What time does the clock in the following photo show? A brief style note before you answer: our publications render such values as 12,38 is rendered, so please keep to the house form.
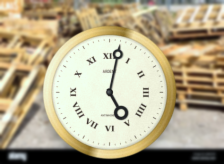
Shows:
5,02
